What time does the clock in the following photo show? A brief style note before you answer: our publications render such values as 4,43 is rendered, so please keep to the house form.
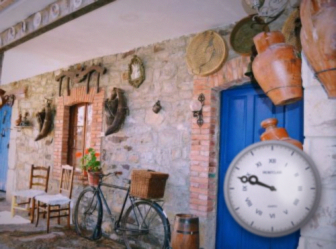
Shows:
9,48
